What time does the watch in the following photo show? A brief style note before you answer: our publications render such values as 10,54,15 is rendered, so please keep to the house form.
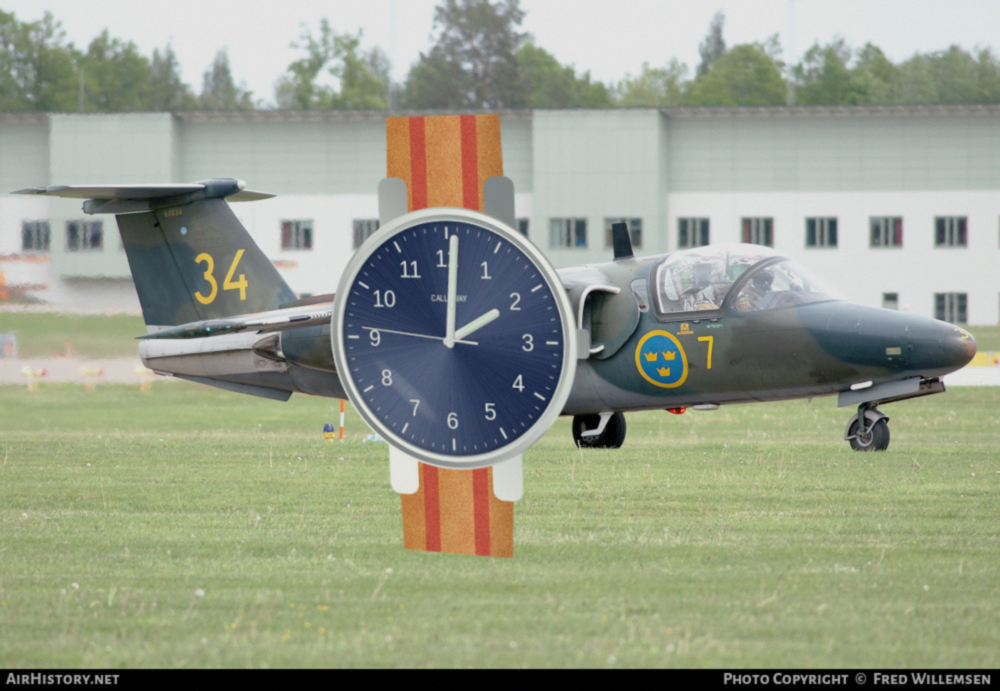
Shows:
2,00,46
